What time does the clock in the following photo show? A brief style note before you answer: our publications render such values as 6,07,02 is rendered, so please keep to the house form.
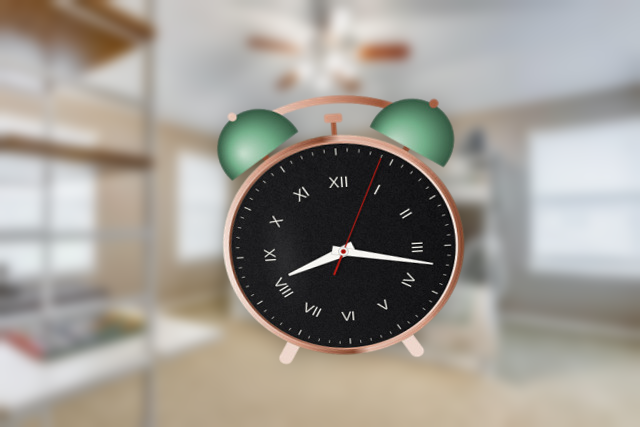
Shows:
8,17,04
